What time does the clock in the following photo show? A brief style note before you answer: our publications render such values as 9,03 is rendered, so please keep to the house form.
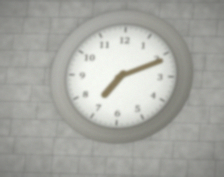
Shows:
7,11
